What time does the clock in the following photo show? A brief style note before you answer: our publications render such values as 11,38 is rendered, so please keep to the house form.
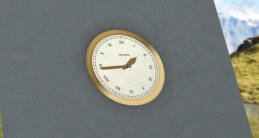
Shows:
1,44
